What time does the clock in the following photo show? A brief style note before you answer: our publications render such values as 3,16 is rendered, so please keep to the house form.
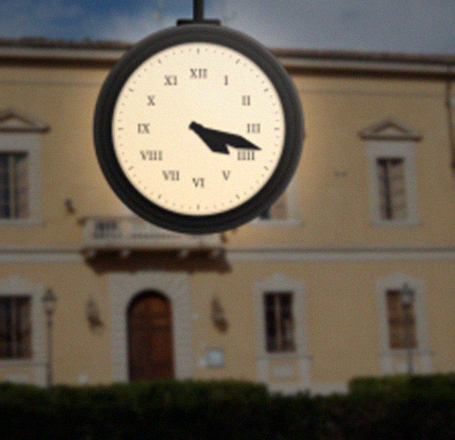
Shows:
4,18
